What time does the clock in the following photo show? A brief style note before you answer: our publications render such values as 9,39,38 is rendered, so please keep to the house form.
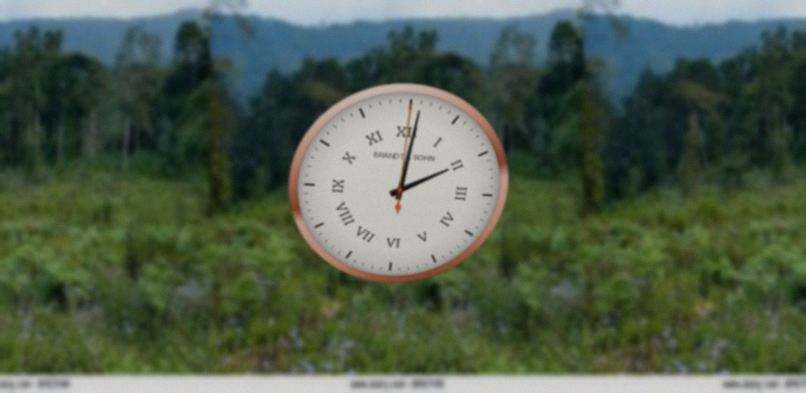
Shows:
2,01,00
